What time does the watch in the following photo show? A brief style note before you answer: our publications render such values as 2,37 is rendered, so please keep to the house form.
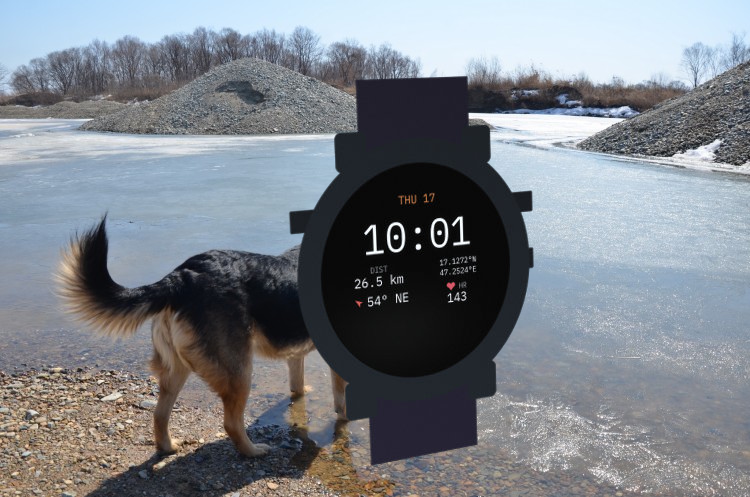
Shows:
10,01
